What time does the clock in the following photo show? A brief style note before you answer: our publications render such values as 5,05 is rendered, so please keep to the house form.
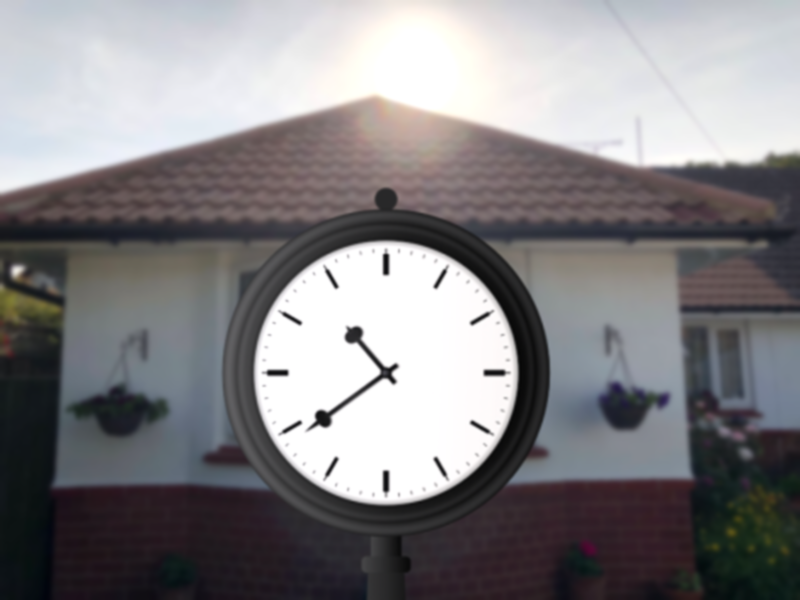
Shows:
10,39
